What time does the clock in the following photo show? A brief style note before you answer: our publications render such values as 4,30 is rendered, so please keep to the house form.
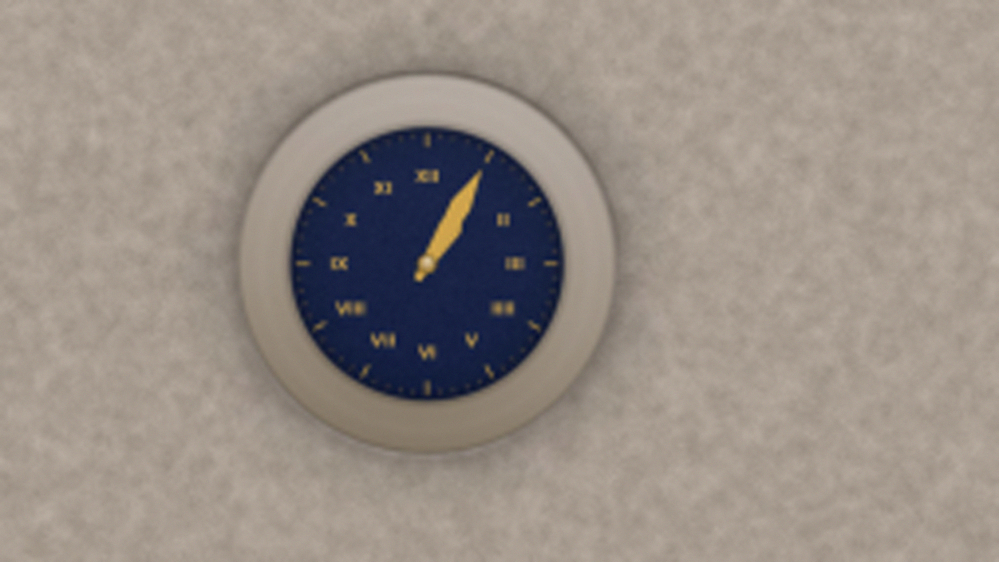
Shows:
1,05
